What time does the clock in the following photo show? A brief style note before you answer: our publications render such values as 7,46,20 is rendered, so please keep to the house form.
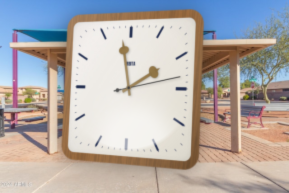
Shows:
1,58,13
